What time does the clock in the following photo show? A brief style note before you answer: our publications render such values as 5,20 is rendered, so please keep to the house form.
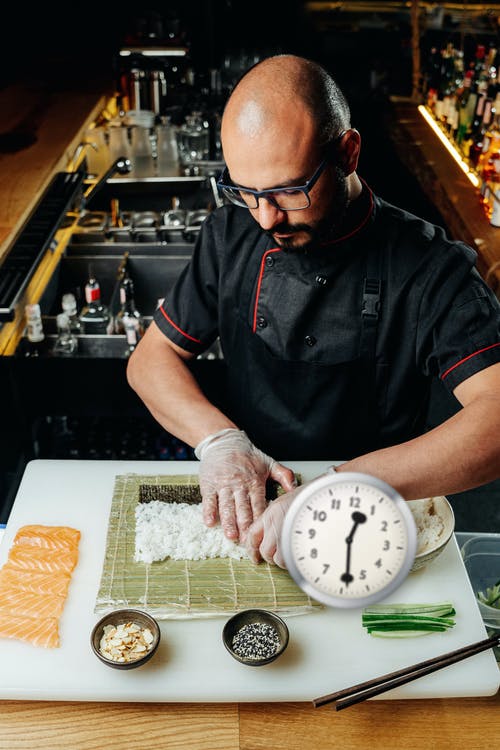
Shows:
12,29
